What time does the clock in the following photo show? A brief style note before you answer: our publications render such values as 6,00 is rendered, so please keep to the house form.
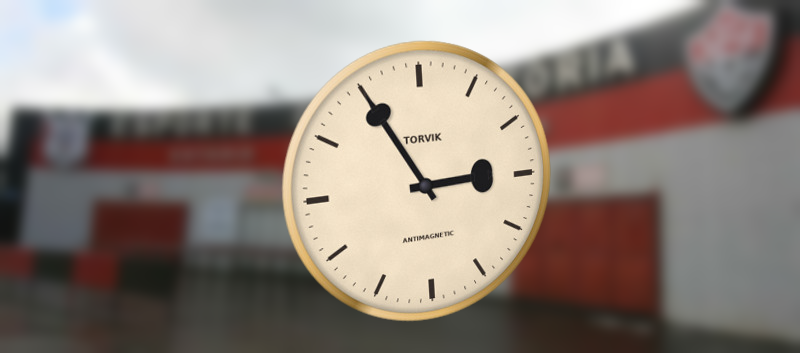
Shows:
2,55
